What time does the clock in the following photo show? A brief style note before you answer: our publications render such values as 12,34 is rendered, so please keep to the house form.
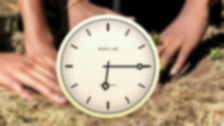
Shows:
6,15
